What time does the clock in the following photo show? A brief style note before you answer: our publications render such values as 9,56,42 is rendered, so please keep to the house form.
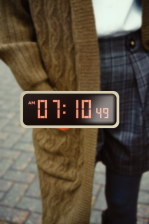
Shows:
7,10,49
